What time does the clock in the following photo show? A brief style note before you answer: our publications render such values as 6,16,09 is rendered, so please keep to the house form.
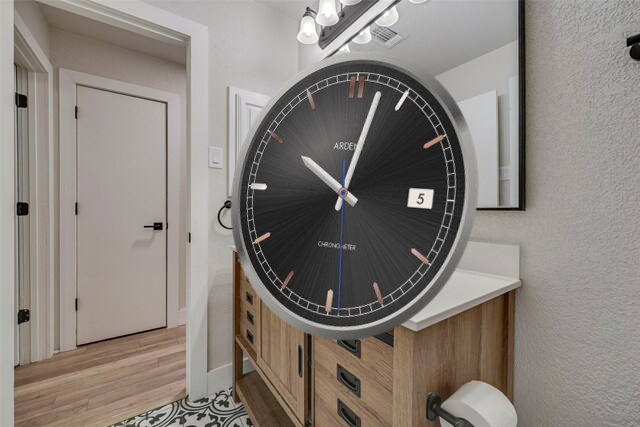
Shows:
10,02,29
